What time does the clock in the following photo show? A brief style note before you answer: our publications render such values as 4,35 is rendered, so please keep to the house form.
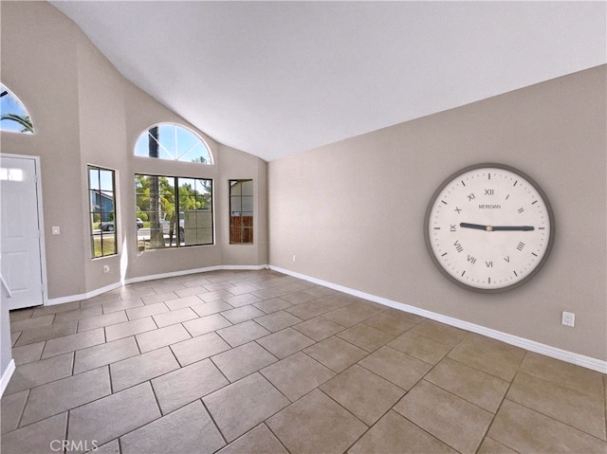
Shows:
9,15
